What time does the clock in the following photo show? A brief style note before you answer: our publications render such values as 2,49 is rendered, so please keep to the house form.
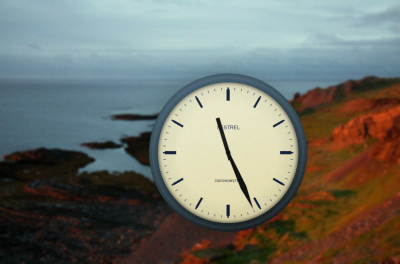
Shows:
11,26
